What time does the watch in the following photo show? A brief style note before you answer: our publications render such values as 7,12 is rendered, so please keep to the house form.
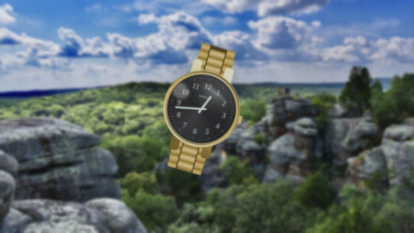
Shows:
12,43
